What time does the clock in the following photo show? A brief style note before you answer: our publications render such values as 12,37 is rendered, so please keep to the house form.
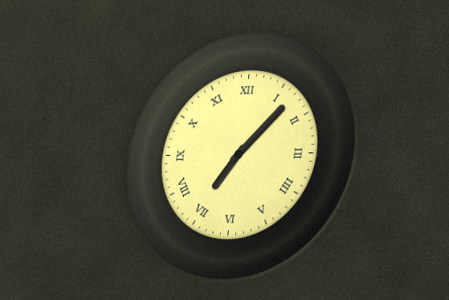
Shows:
7,07
